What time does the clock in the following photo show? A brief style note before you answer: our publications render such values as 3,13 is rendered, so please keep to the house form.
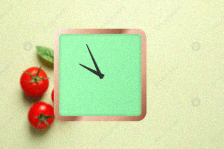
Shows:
9,56
